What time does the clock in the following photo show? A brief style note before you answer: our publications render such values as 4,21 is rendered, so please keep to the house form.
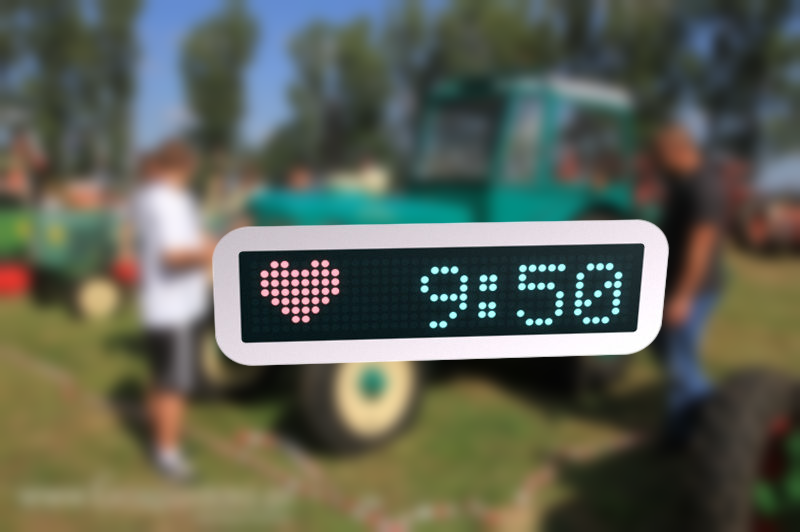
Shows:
9,50
